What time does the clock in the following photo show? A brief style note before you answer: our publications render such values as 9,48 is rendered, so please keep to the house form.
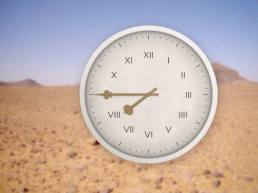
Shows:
7,45
